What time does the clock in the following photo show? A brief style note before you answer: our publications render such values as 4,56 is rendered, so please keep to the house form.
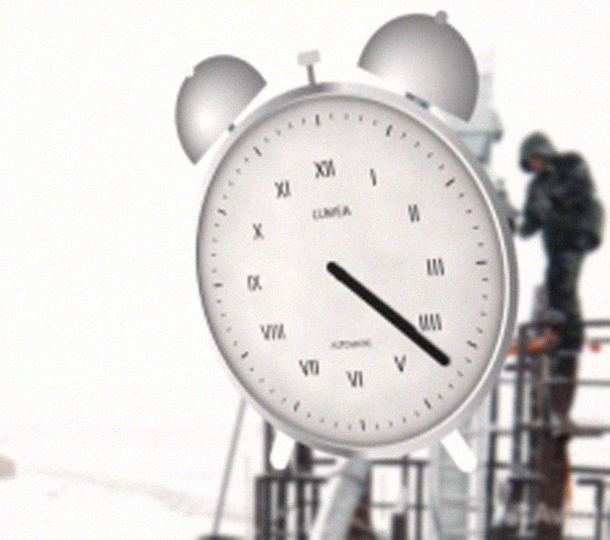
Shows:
4,22
